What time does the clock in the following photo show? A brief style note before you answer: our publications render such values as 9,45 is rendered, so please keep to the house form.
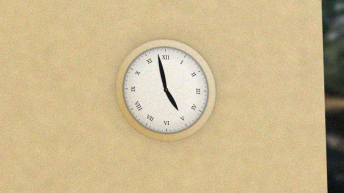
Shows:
4,58
